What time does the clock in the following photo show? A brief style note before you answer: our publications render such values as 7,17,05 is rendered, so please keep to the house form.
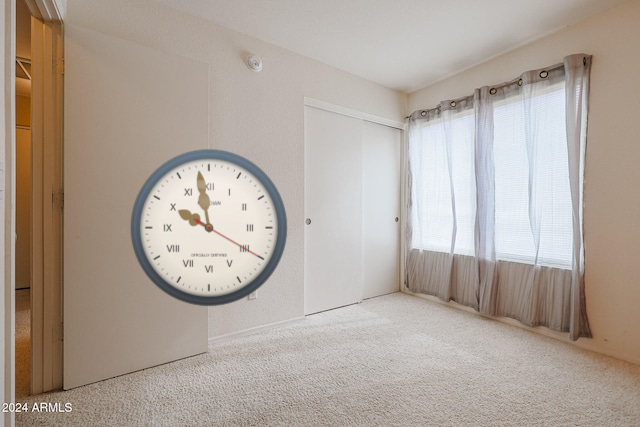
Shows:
9,58,20
